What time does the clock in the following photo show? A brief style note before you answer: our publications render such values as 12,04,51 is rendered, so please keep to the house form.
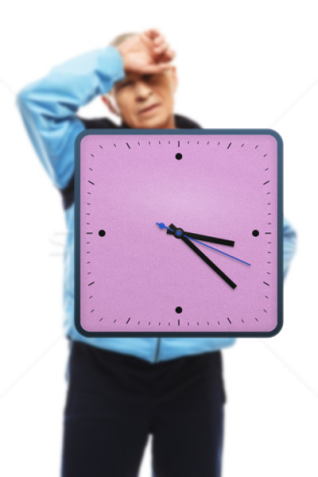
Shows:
3,22,19
